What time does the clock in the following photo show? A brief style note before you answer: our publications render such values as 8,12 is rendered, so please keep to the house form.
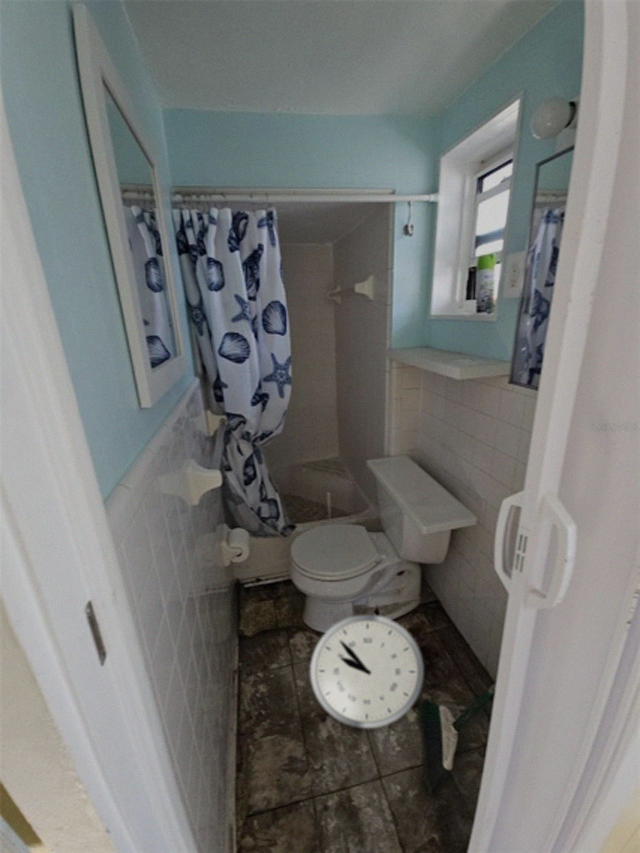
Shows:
9,53
